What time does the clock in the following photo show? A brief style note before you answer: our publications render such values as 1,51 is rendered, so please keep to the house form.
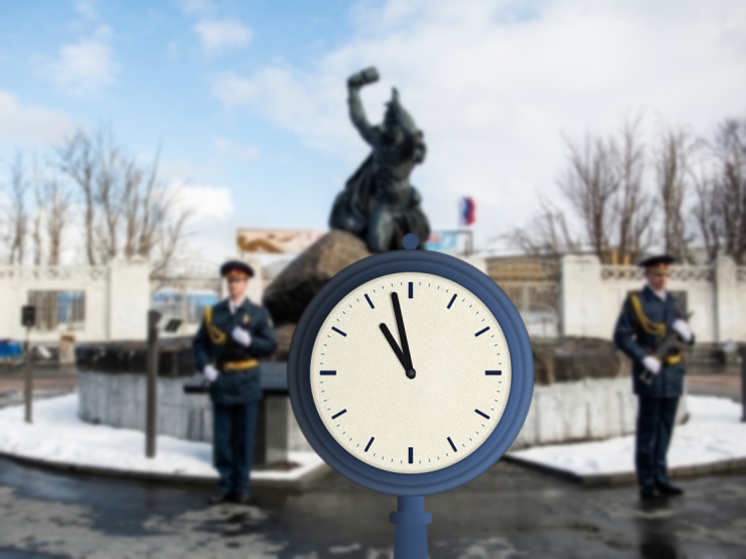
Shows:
10,58
